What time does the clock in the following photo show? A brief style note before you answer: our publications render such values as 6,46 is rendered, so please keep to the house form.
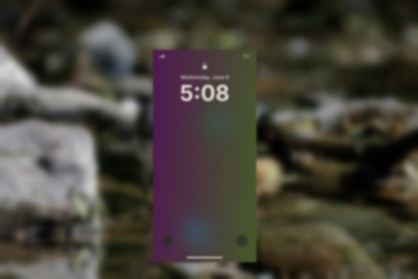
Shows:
5,08
